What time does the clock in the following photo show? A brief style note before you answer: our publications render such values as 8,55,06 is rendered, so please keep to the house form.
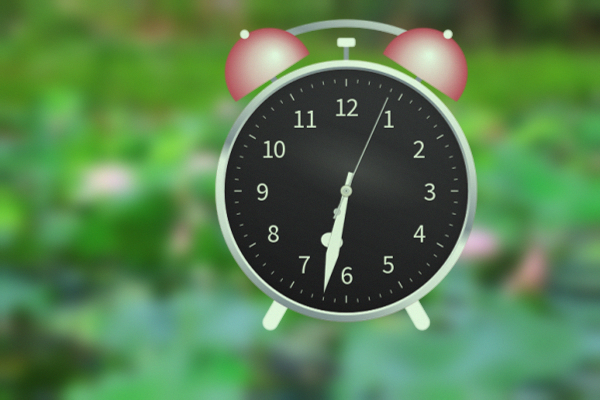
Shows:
6,32,04
